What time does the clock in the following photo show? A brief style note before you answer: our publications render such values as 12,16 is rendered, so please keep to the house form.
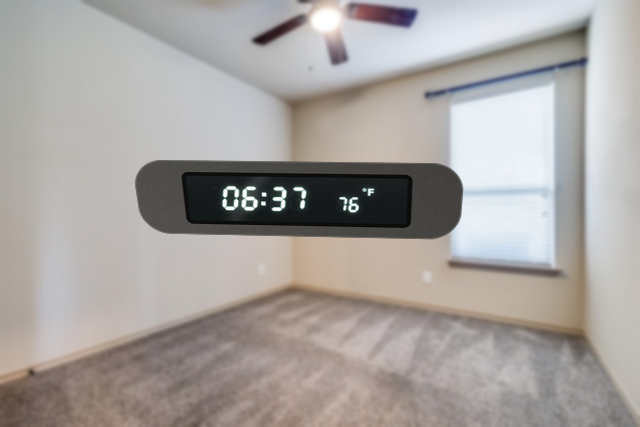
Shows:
6,37
